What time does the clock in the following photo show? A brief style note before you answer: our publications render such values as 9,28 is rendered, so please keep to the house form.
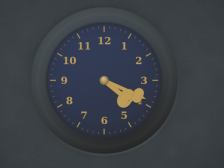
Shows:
4,19
